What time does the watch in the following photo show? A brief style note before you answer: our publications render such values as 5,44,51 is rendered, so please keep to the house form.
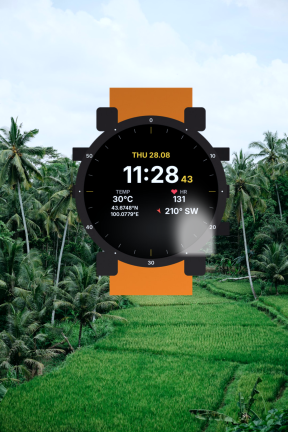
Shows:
11,28,43
